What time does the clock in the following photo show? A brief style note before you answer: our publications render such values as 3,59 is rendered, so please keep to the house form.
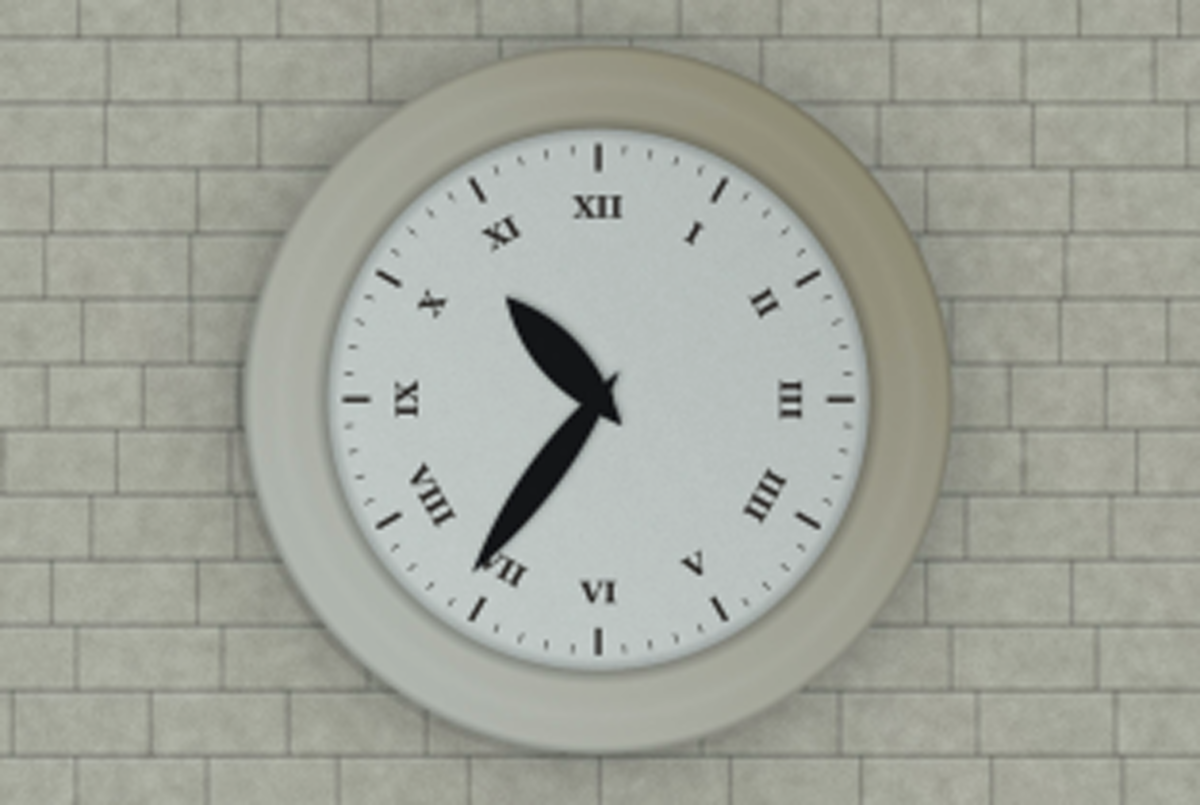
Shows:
10,36
